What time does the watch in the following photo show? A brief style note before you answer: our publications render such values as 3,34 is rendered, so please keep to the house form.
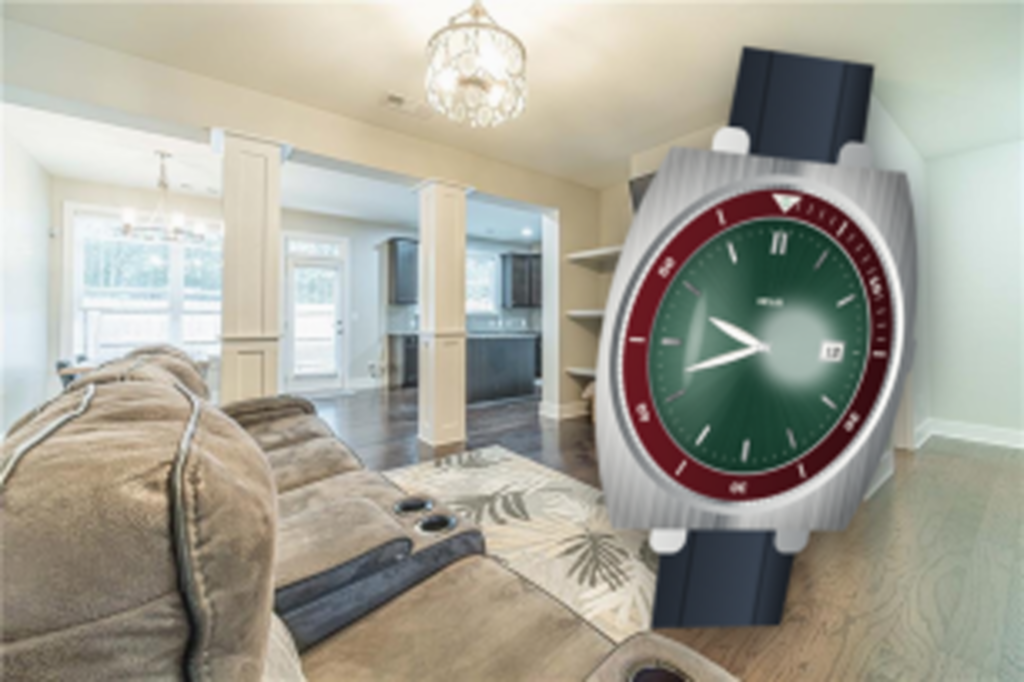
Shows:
9,42
